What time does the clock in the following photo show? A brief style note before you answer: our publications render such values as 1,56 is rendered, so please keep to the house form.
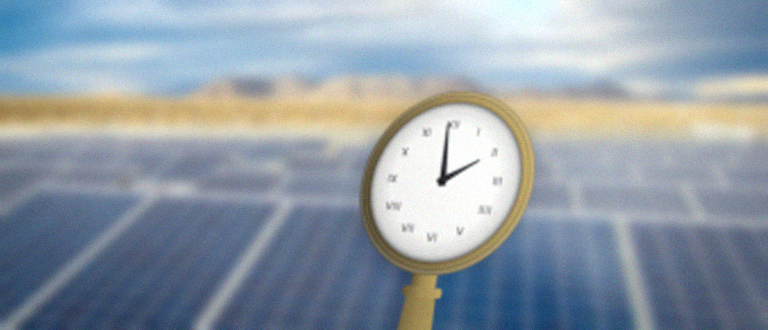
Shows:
1,59
